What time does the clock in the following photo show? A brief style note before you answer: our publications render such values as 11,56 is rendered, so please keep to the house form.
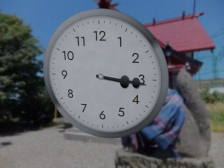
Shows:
3,16
